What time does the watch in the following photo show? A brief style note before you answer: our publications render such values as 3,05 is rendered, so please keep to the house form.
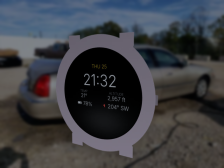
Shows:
21,32
